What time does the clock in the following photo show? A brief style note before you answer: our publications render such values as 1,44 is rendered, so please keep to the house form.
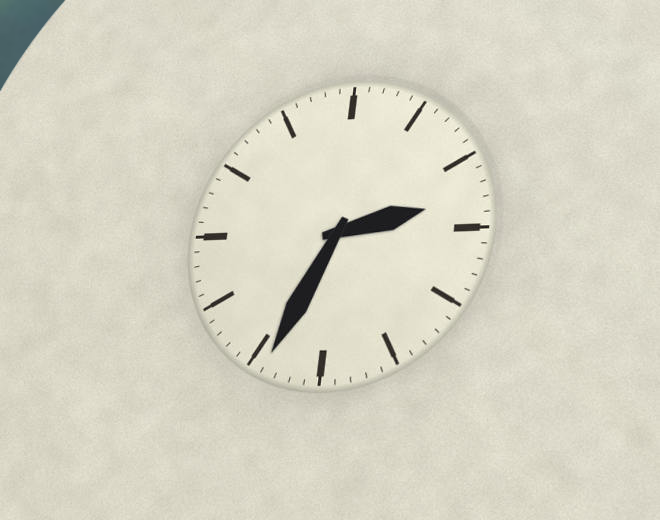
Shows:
2,34
